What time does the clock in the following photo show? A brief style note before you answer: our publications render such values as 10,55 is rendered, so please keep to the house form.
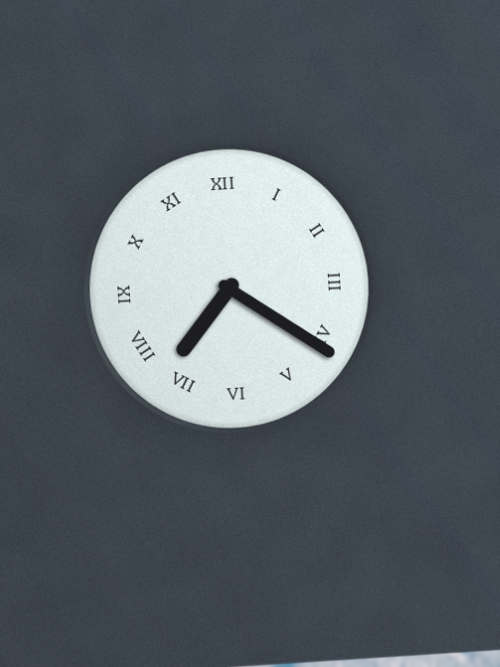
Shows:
7,21
